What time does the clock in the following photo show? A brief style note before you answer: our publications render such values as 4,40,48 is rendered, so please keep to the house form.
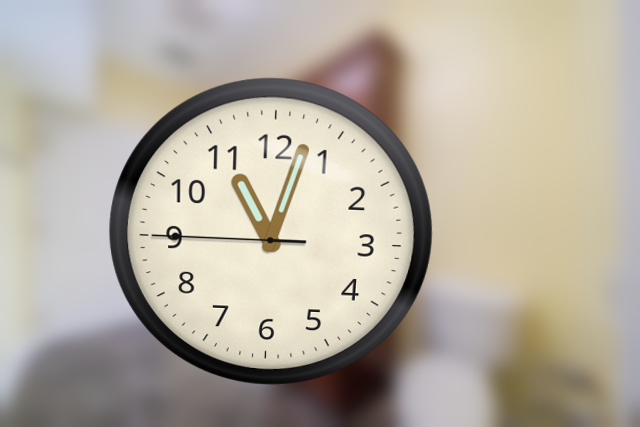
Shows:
11,02,45
